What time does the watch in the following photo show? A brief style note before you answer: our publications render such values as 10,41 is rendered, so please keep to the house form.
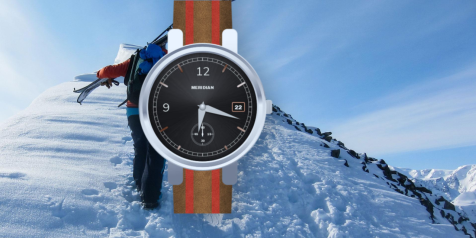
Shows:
6,18
